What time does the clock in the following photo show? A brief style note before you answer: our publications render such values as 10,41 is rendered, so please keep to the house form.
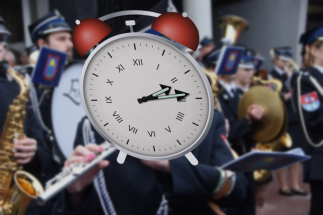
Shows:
2,14
